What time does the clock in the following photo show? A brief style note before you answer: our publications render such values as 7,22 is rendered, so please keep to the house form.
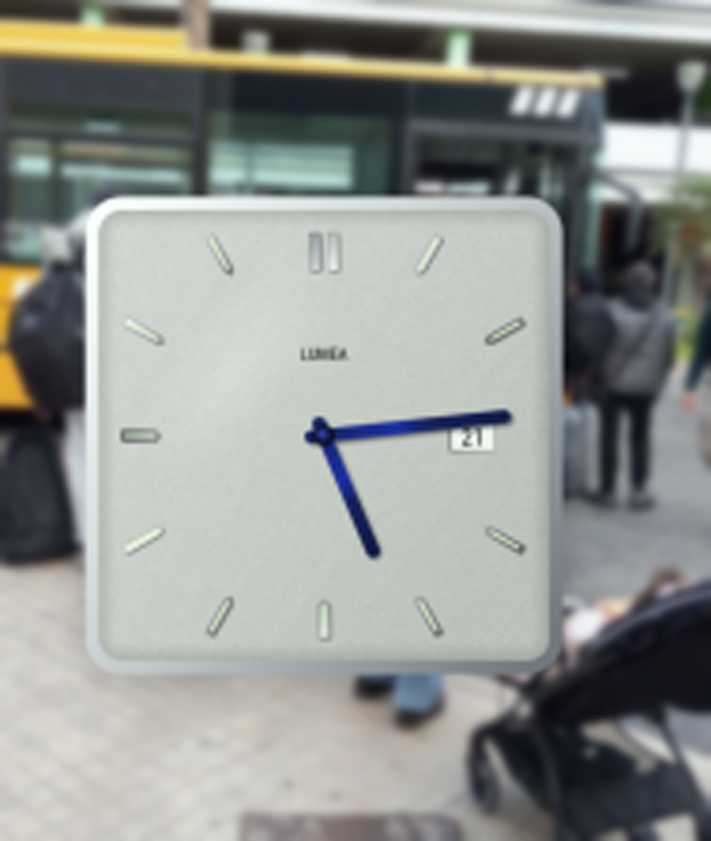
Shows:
5,14
